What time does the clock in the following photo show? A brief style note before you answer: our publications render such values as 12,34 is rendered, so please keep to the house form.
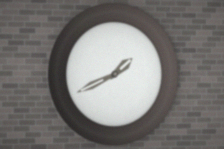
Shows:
1,41
